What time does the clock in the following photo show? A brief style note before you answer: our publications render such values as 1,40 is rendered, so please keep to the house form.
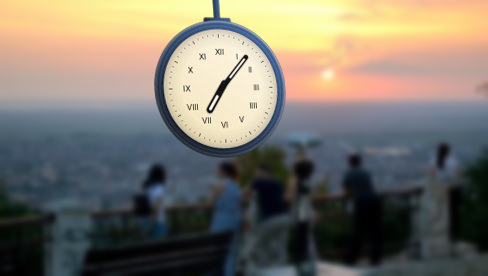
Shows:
7,07
